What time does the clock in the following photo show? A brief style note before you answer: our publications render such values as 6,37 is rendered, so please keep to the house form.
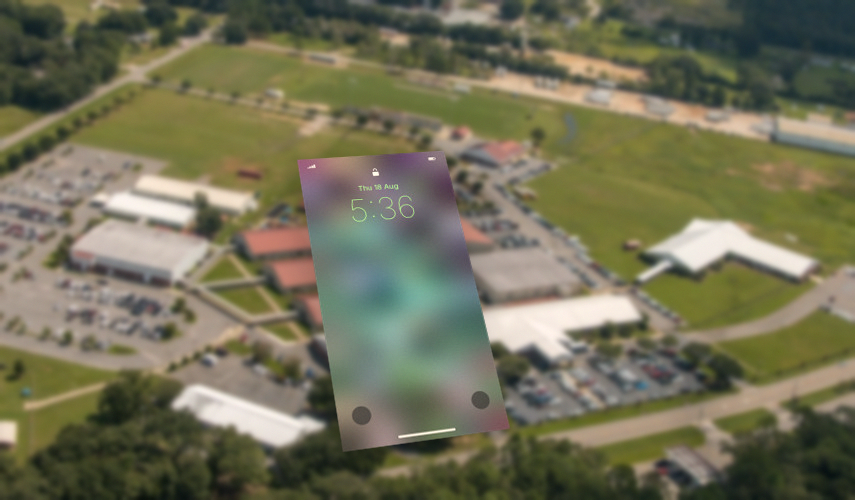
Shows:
5,36
